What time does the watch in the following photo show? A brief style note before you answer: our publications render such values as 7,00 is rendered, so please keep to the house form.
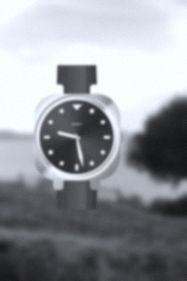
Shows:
9,28
